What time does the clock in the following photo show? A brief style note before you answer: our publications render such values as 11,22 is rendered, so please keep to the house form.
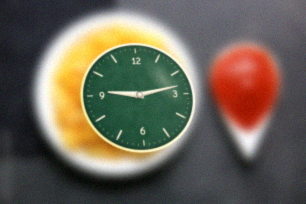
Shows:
9,13
